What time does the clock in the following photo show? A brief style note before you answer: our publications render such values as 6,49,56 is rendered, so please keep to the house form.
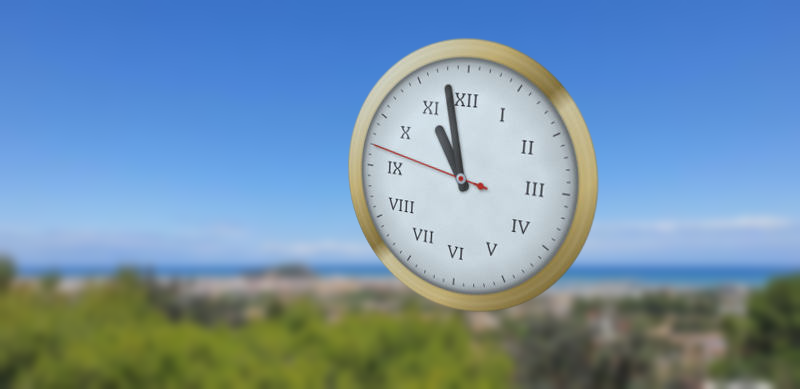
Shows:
10,57,47
